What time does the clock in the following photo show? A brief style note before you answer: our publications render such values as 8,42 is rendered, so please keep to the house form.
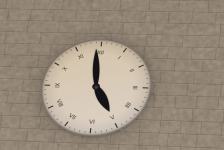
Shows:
4,59
